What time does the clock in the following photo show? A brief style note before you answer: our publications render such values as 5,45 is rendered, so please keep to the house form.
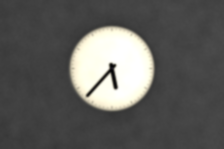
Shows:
5,37
